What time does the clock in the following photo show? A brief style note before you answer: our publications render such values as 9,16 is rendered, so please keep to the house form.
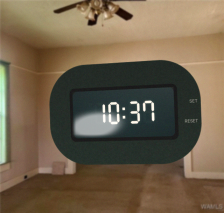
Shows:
10,37
